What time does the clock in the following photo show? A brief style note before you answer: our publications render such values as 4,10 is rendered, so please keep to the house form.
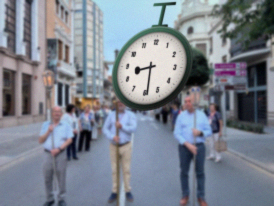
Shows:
8,29
